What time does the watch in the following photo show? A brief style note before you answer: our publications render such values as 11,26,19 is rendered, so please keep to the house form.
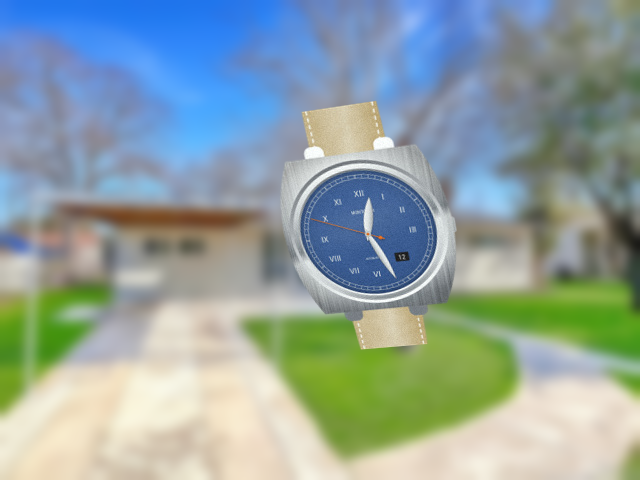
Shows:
12,26,49
